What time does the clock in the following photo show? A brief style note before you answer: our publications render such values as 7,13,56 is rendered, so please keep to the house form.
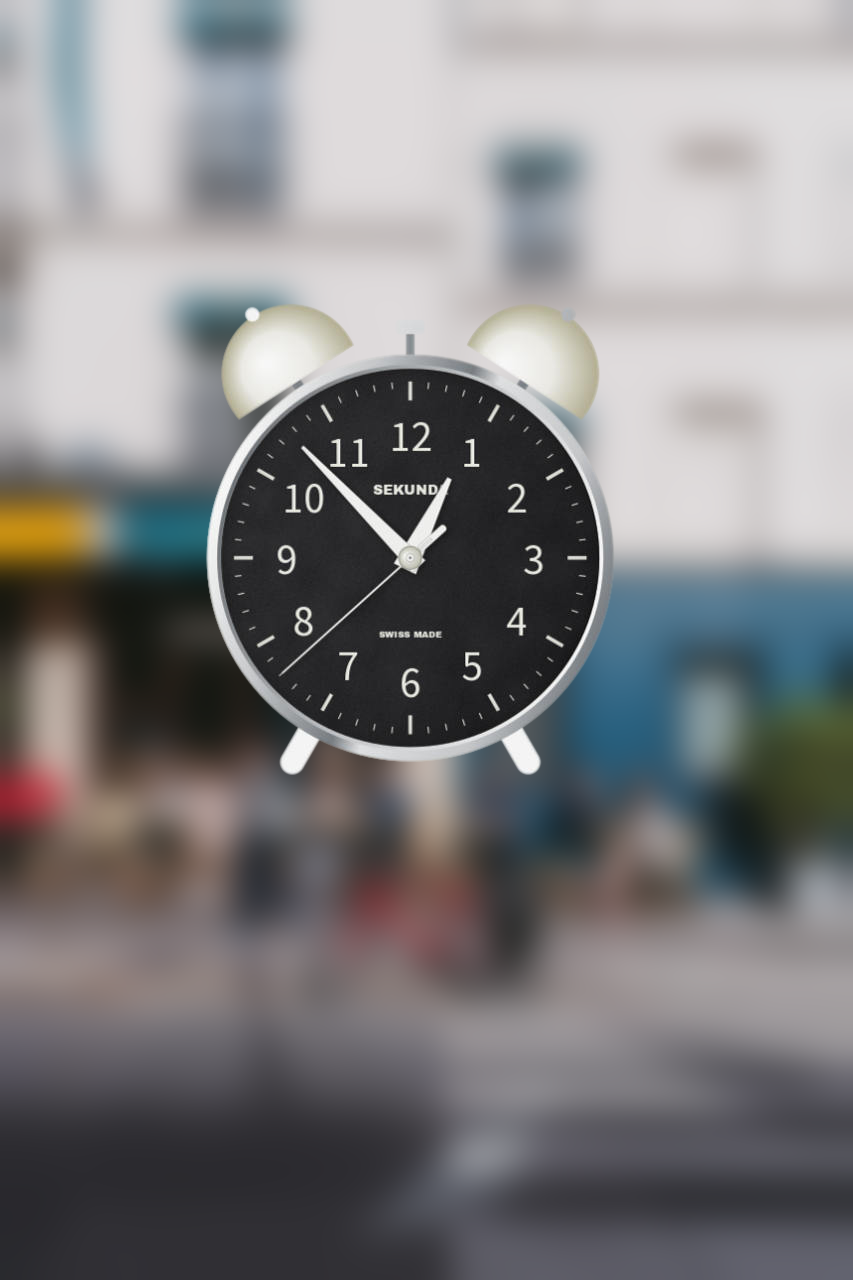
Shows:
12,52,38
